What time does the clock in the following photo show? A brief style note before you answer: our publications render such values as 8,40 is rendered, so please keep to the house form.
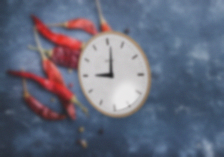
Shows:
9,01
